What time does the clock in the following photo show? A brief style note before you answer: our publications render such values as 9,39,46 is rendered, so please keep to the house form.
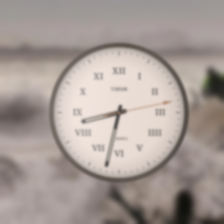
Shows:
8,32,13
